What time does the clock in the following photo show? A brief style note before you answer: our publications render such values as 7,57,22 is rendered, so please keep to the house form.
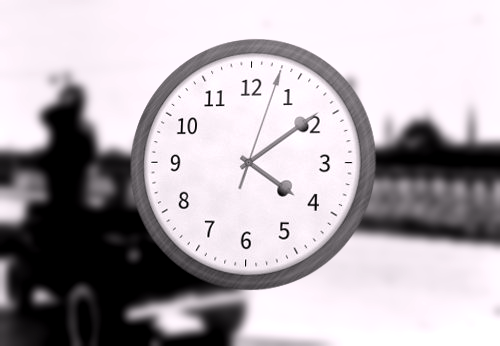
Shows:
4,09,03
